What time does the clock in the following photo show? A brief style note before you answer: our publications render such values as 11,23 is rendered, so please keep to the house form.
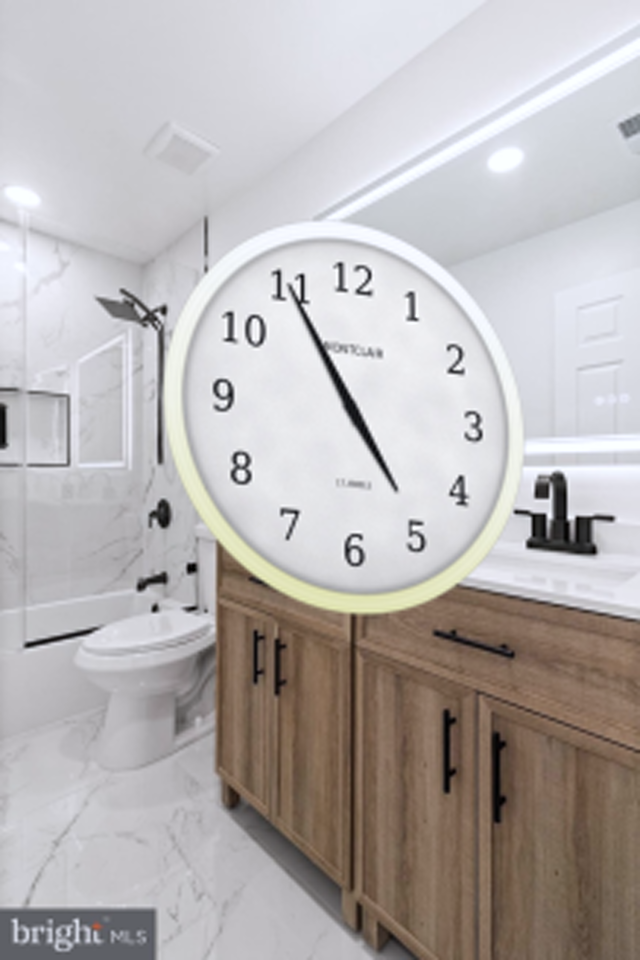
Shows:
4,55
